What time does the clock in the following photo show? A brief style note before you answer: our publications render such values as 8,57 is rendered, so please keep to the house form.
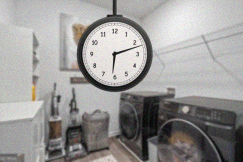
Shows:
6,12
